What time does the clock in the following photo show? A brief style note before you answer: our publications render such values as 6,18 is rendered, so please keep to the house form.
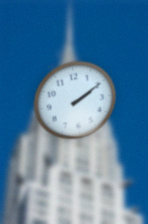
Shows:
2,10
